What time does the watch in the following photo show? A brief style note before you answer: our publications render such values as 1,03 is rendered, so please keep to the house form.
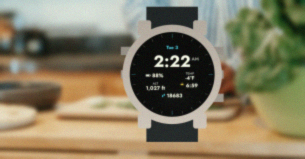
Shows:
2,22
